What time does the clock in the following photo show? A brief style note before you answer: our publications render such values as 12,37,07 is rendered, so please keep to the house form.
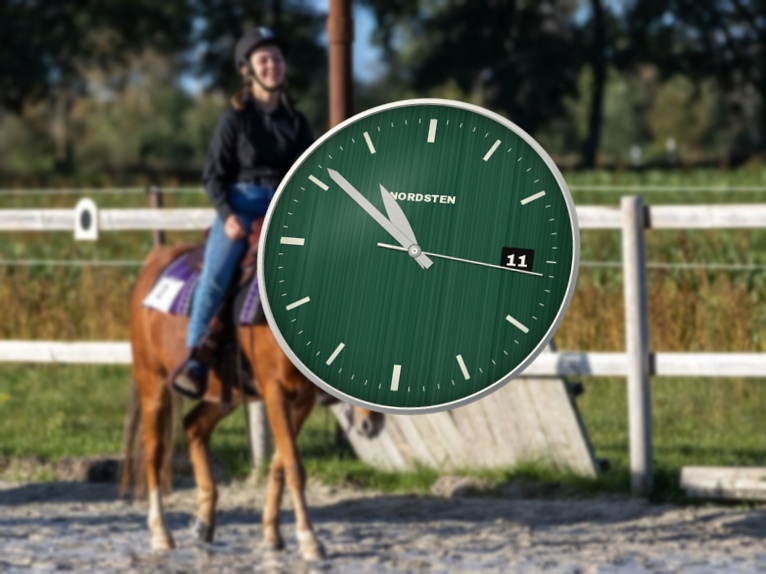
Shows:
10,51,16
